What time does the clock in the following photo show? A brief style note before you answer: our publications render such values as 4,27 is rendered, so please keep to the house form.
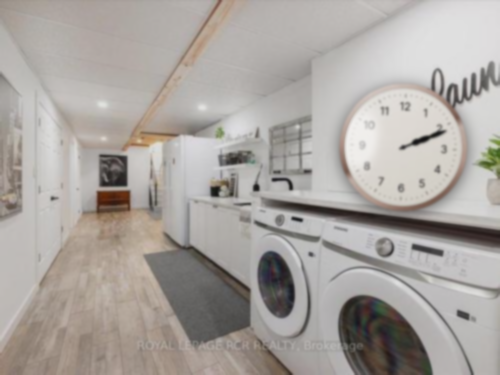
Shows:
2,11
